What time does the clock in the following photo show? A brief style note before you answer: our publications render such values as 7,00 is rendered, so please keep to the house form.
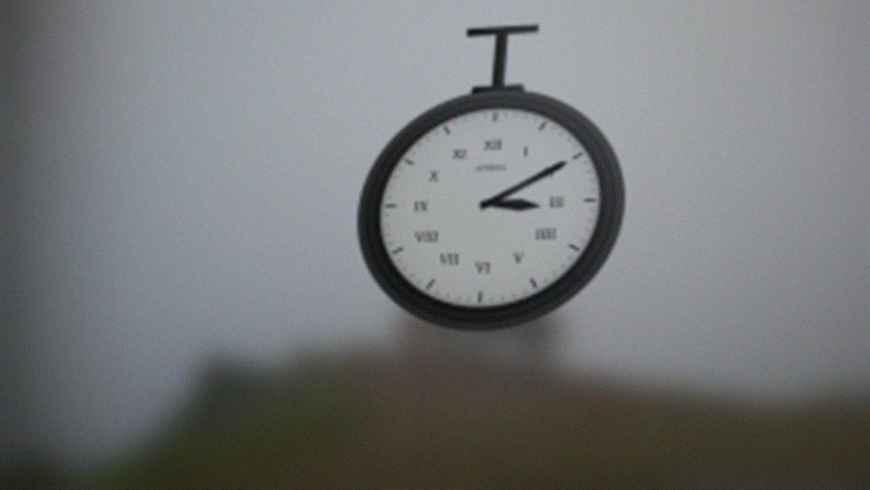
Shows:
3,10
